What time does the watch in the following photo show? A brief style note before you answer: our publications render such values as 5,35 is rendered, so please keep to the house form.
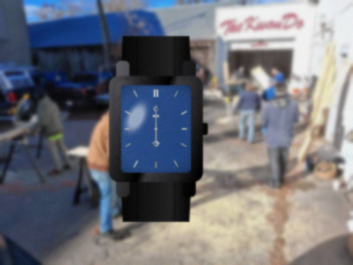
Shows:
6,00
